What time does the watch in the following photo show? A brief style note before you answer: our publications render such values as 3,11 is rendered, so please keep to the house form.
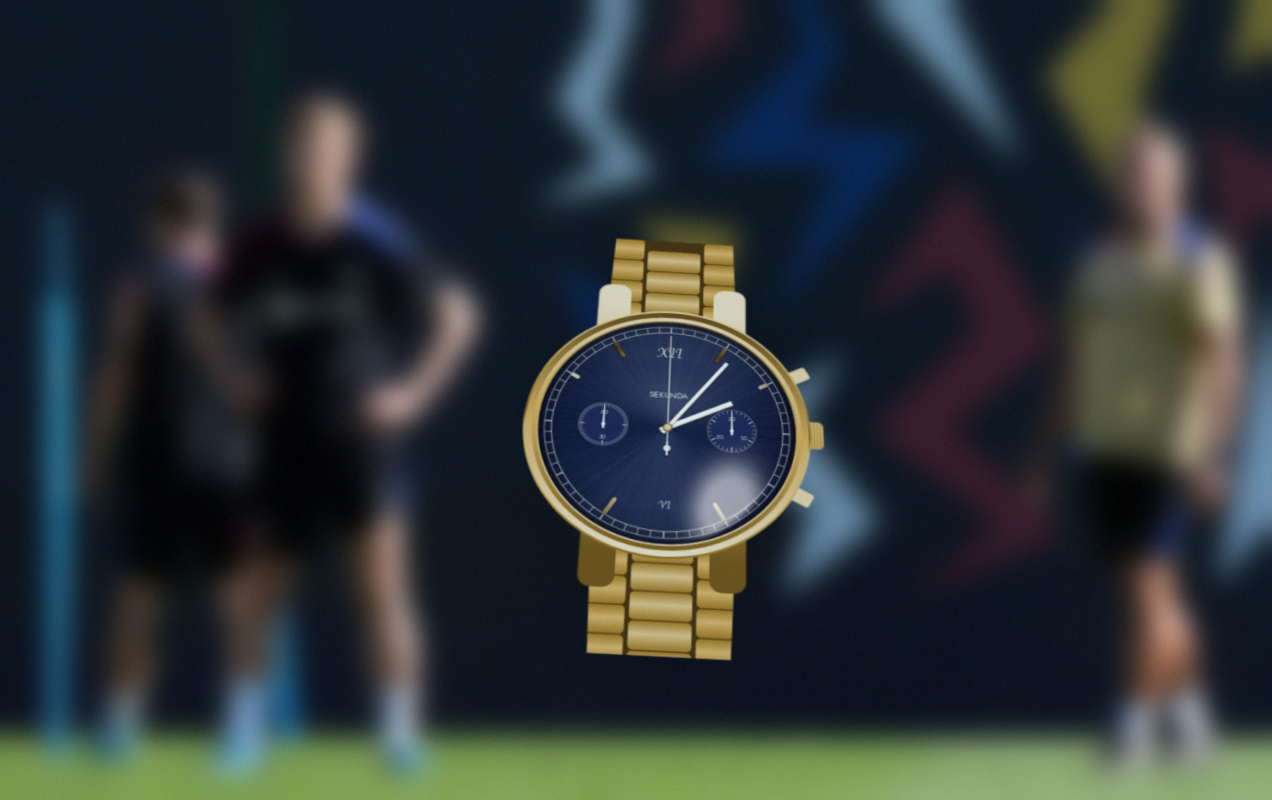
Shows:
2,06
